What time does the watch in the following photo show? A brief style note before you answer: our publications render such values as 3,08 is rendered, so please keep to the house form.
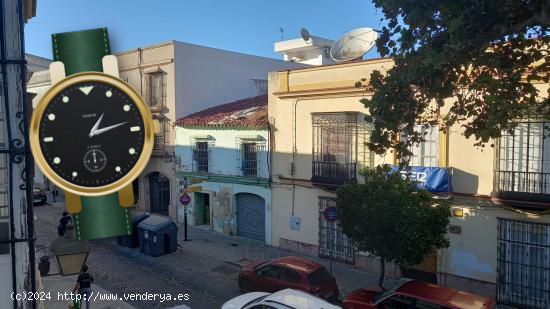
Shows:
1,13
